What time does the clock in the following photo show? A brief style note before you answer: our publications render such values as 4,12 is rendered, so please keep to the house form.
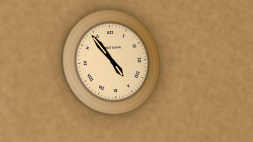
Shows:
4,54
